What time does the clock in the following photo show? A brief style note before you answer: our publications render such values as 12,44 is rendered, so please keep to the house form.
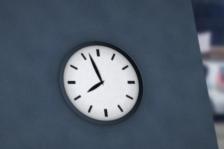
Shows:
7,57
